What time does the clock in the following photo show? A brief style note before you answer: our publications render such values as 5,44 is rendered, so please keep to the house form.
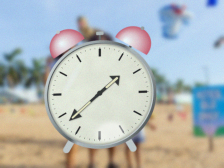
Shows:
1,38
